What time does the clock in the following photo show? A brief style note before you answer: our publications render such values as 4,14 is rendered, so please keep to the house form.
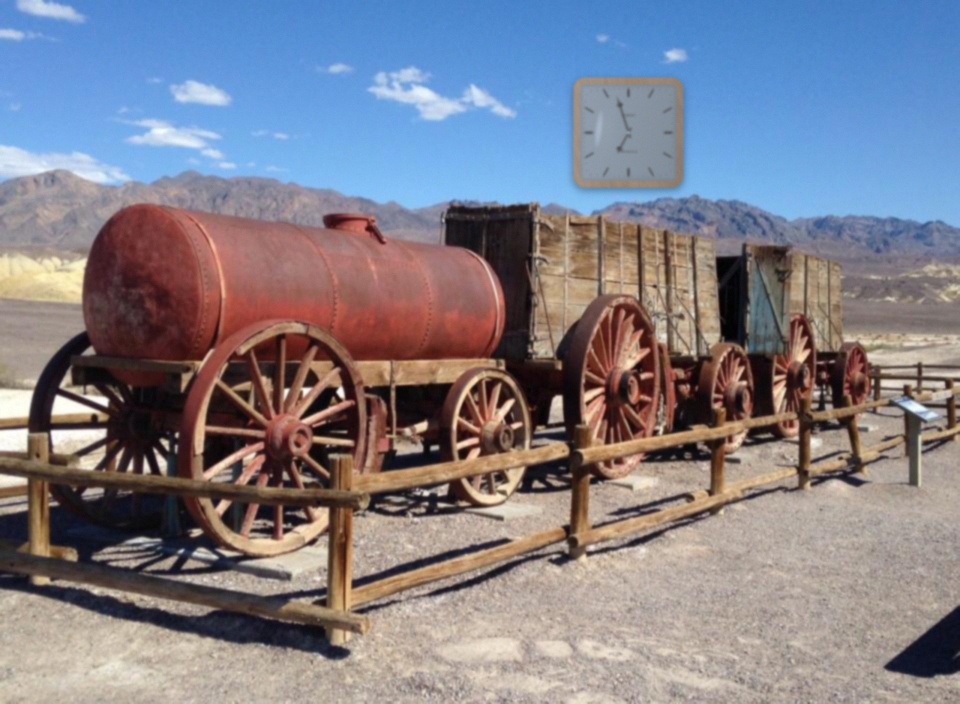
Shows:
6,57
